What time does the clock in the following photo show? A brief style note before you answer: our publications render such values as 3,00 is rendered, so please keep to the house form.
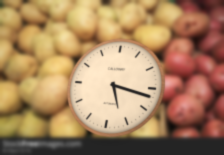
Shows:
5,17
